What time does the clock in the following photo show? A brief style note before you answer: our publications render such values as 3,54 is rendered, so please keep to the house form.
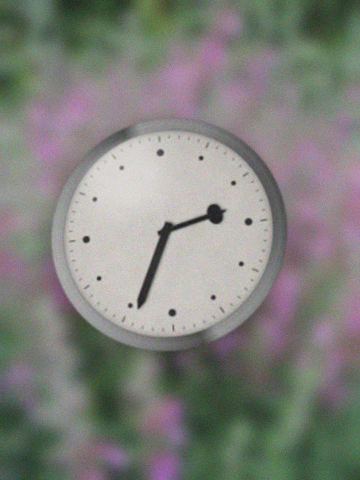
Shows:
2,34
